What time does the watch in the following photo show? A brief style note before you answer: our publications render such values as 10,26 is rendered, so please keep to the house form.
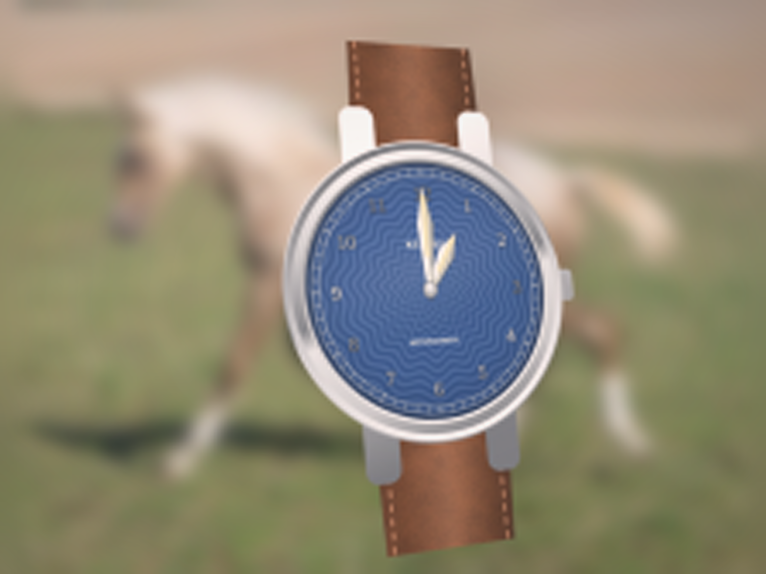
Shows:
1,00
